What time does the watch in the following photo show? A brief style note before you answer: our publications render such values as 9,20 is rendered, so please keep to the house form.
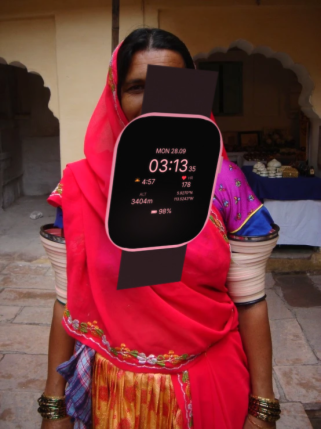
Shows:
3,13
